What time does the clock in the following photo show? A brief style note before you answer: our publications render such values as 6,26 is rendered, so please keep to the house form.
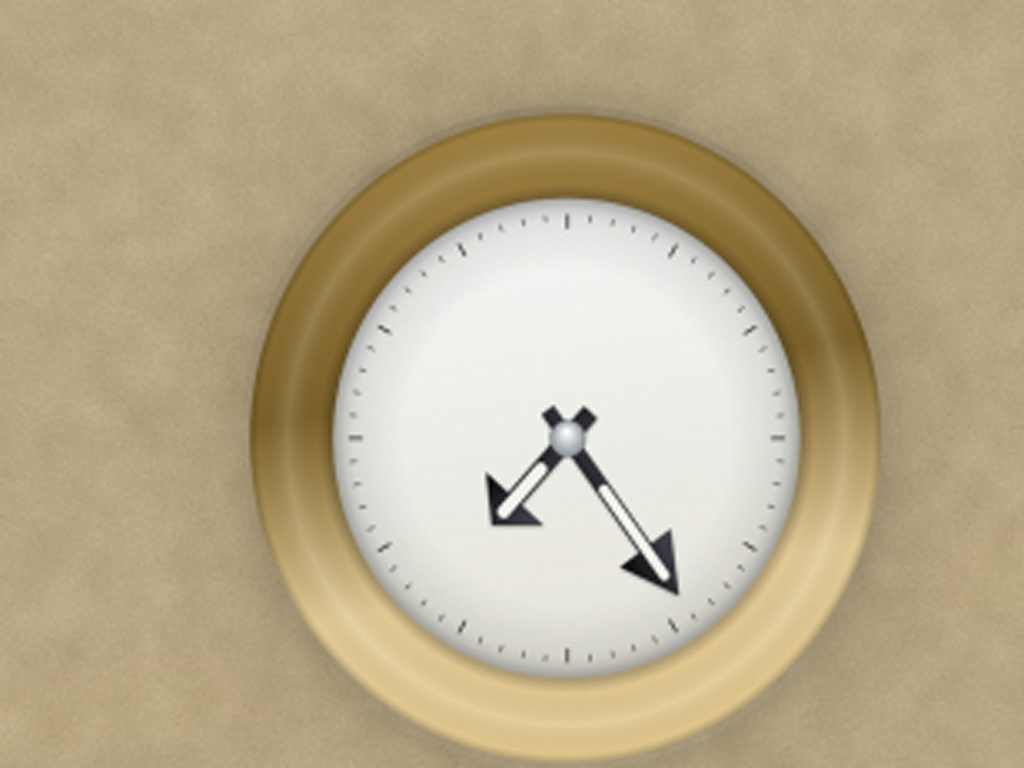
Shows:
7,24
